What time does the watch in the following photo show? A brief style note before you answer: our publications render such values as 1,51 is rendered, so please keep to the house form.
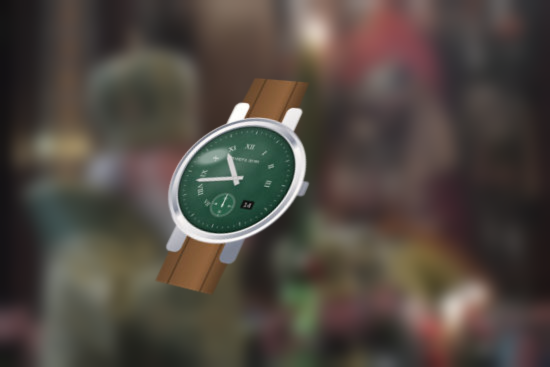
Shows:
10,43
